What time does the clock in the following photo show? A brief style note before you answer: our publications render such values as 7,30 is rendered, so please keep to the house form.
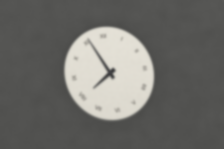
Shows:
7,56
